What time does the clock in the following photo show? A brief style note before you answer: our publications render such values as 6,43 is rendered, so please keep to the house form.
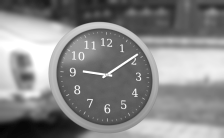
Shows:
9,09
